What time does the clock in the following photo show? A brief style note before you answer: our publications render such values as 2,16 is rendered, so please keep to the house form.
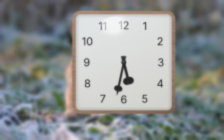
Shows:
5,32
